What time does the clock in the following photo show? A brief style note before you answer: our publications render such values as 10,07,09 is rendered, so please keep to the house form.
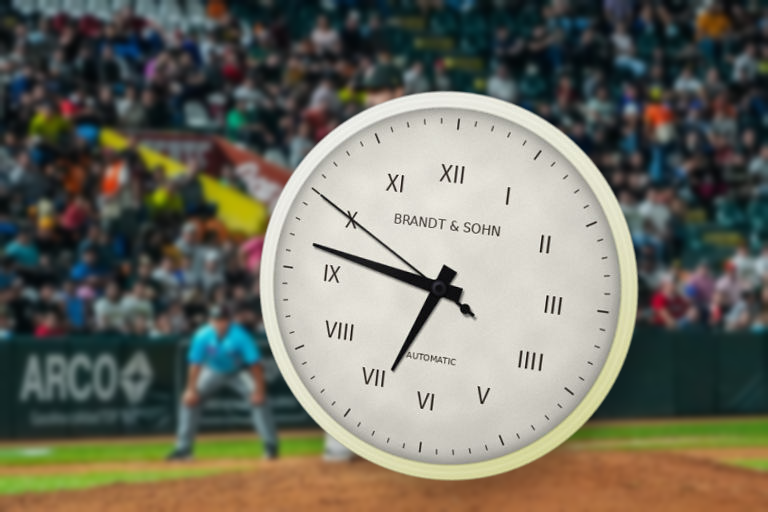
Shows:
6,46,50
